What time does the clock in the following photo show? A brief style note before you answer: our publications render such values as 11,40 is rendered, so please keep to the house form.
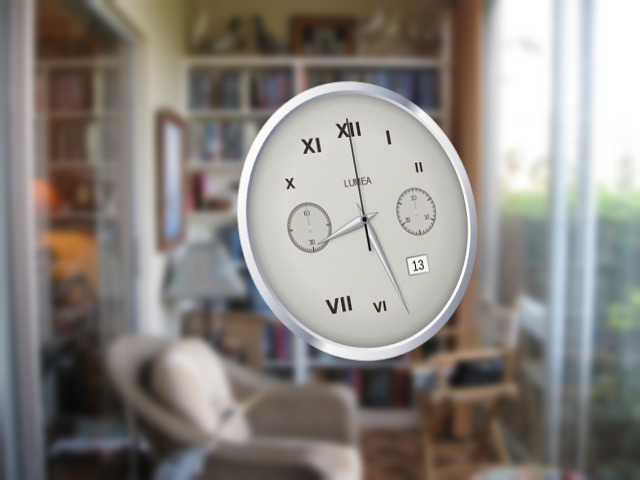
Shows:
8,27
